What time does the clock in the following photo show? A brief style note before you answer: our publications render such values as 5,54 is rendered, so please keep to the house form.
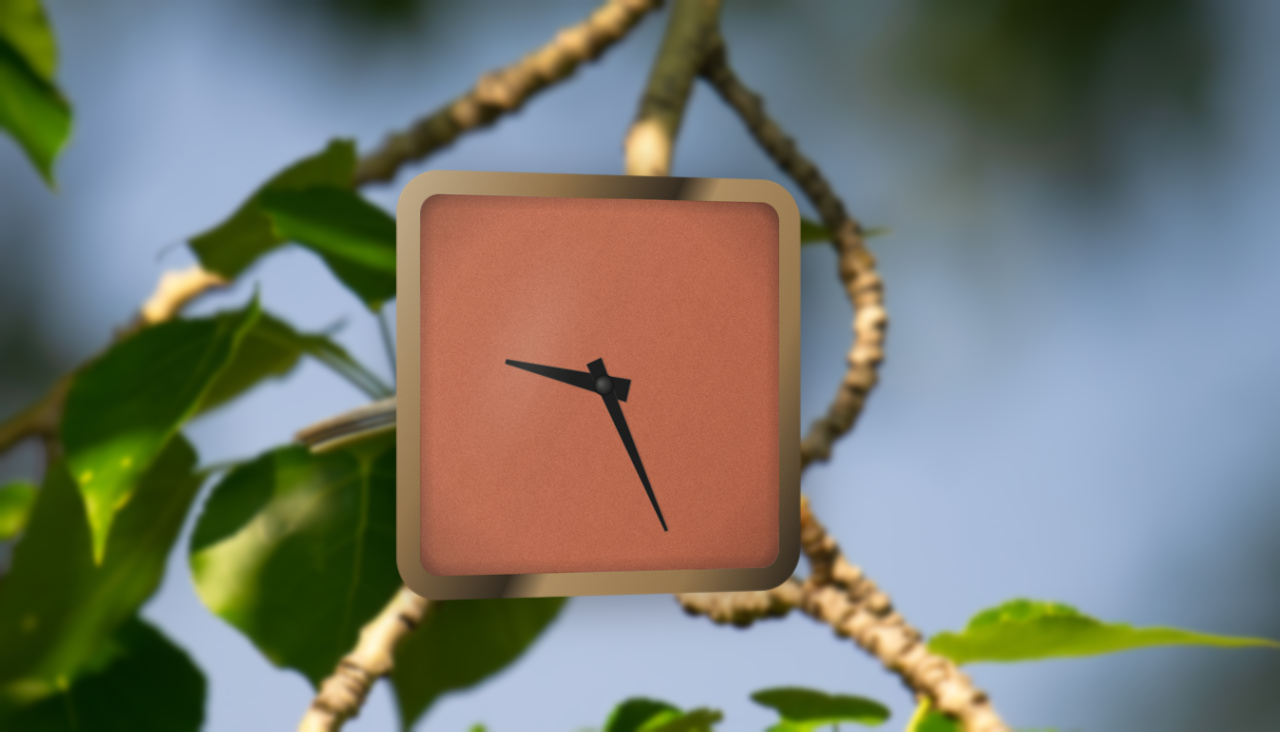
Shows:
9,26
